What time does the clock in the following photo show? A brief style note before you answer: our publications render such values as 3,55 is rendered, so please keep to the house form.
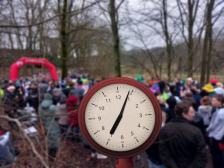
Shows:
7,04
